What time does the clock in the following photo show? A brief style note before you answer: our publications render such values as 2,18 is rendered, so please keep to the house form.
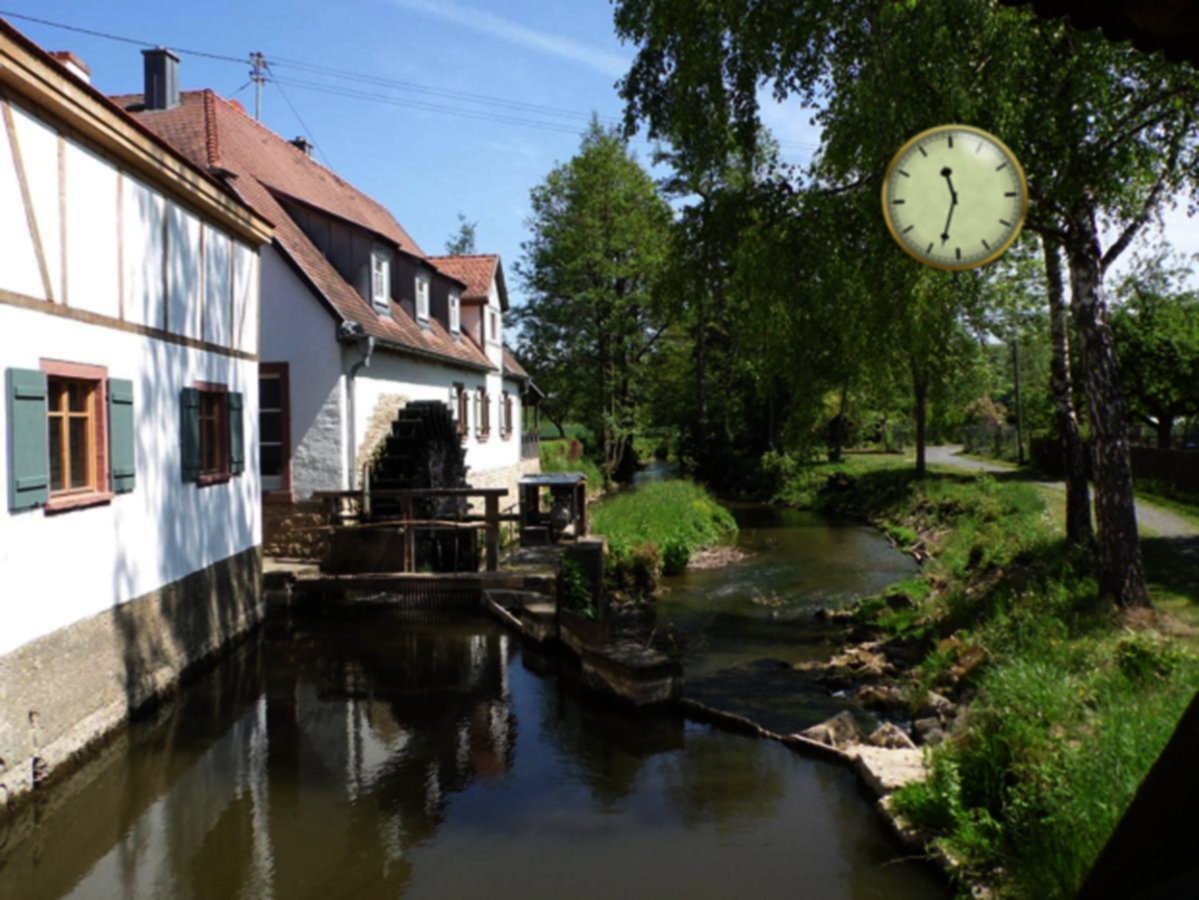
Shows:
11,33
